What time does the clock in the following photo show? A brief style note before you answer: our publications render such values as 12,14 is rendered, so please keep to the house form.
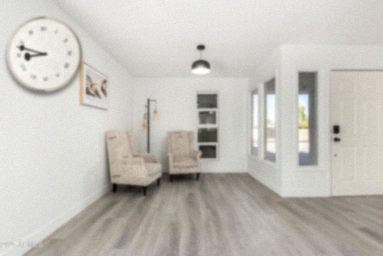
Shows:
8,48
